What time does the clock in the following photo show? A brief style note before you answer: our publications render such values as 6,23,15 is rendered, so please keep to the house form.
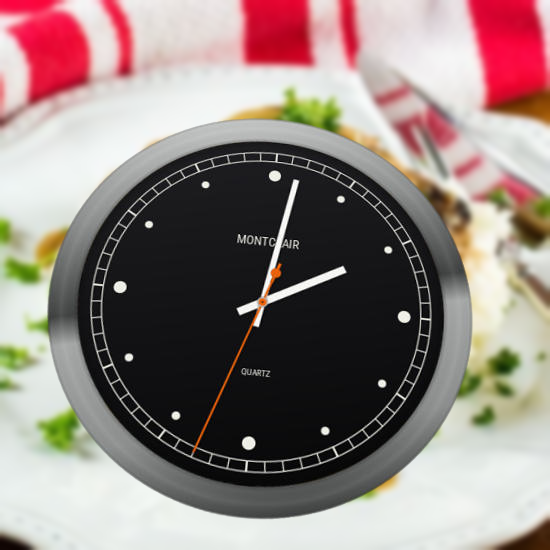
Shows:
2,01,33
